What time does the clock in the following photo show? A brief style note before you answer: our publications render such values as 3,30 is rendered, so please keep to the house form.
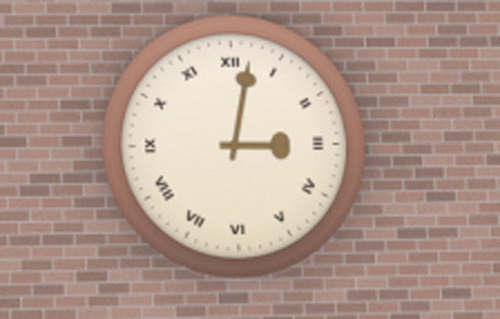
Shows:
3,02
